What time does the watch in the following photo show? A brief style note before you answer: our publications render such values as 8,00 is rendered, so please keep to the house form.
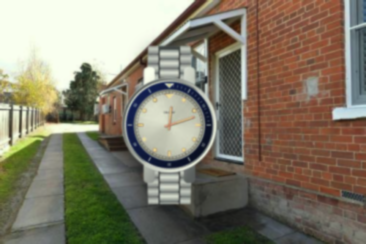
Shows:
12,12
